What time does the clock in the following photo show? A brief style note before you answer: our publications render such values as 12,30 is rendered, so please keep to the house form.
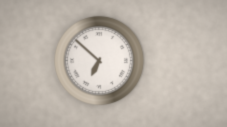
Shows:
6,52
